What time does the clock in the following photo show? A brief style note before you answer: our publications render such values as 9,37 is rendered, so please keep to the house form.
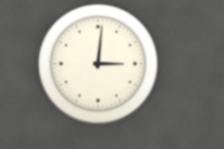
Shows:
3,01
